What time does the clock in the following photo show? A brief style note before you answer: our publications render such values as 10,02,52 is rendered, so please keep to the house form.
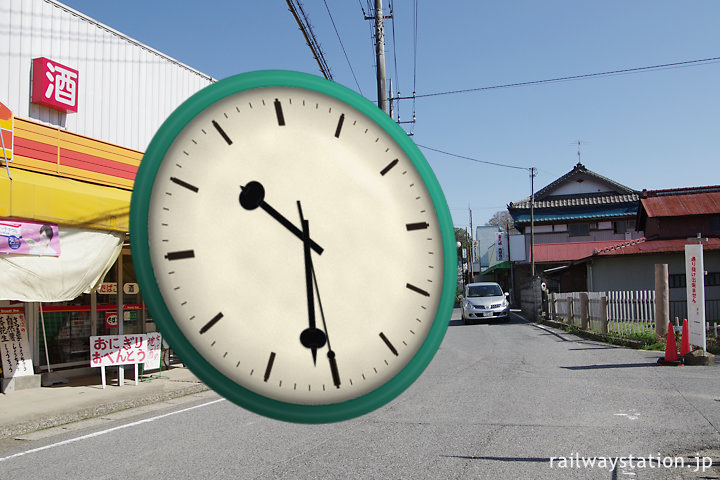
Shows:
10,31,30
